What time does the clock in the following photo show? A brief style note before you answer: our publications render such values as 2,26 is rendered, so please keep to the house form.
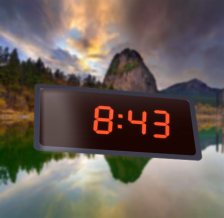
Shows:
8,43
